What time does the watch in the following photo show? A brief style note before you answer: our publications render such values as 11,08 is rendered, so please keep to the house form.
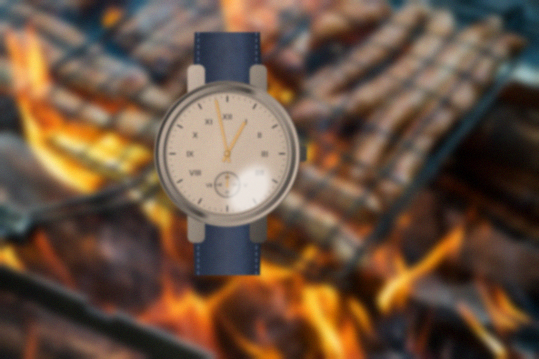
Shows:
12,58
